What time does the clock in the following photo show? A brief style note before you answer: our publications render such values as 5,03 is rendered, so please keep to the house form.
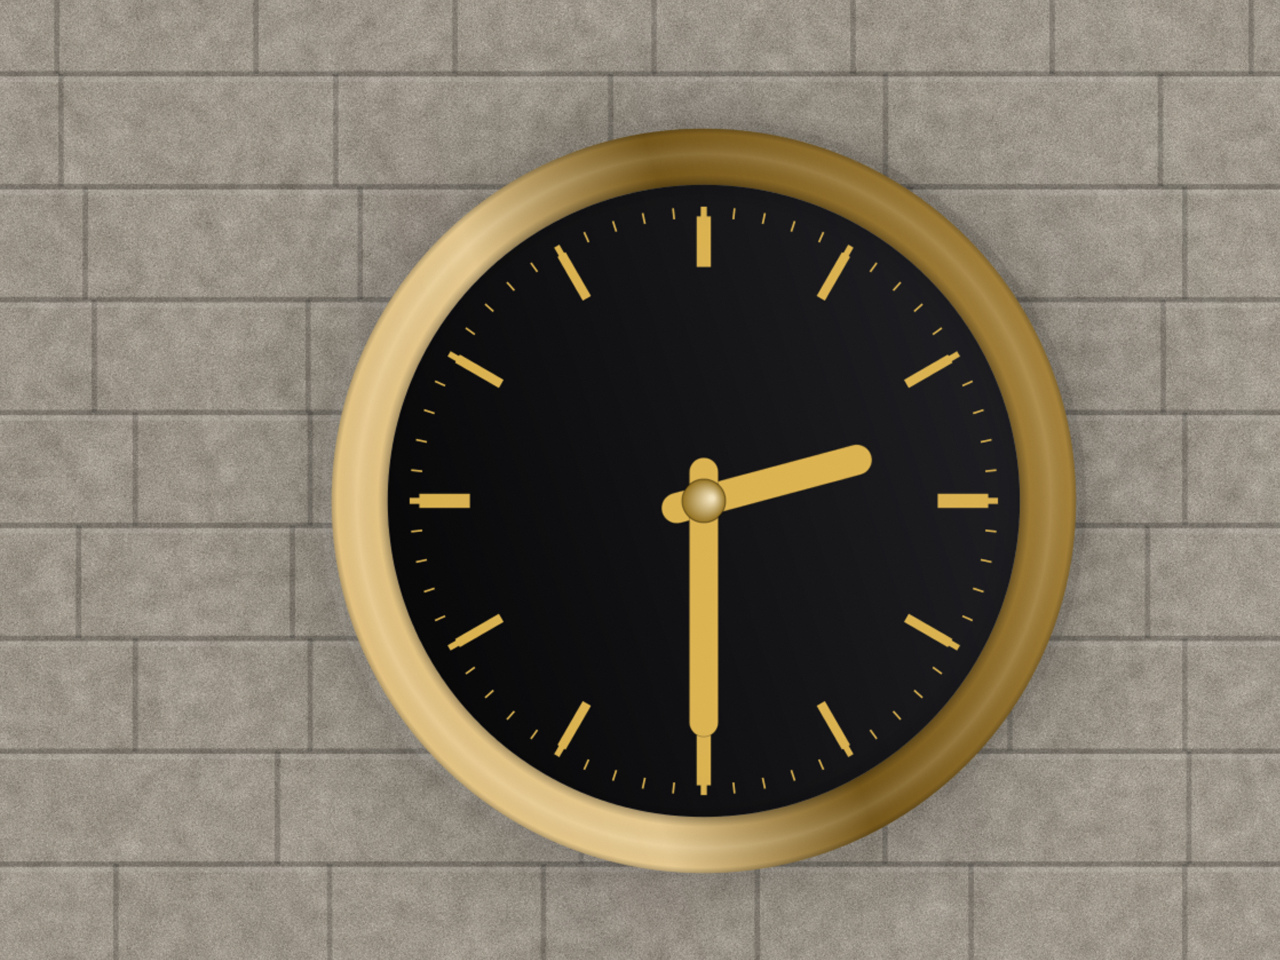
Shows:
2,30
